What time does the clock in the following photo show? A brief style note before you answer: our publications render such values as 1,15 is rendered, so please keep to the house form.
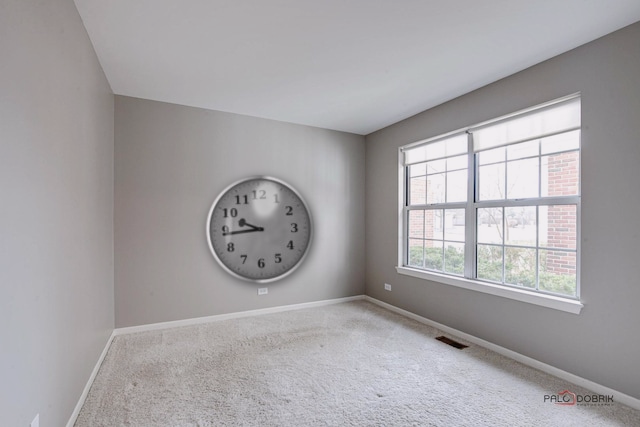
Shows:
9,44
